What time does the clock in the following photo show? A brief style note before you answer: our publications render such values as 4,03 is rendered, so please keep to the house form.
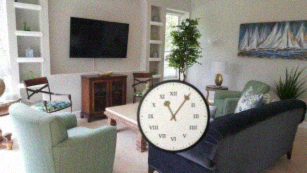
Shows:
11,06
